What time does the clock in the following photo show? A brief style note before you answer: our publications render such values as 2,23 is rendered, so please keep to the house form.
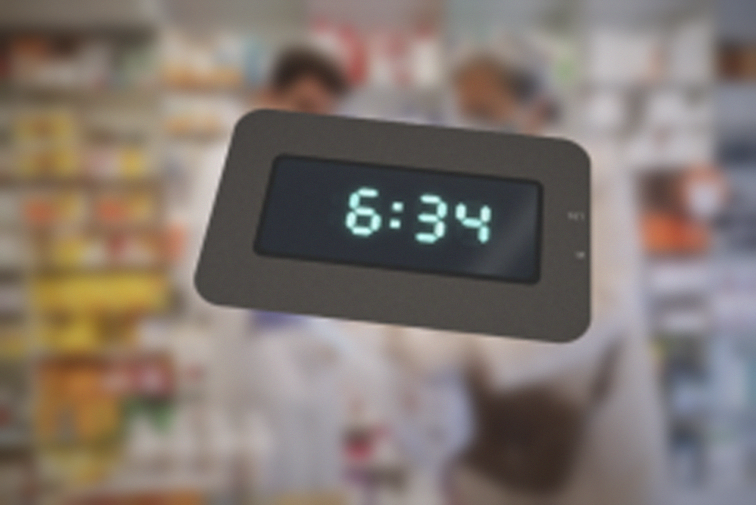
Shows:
6,34
